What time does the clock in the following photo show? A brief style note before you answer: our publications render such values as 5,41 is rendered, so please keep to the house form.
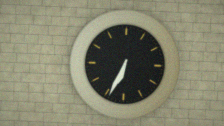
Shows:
6,34
